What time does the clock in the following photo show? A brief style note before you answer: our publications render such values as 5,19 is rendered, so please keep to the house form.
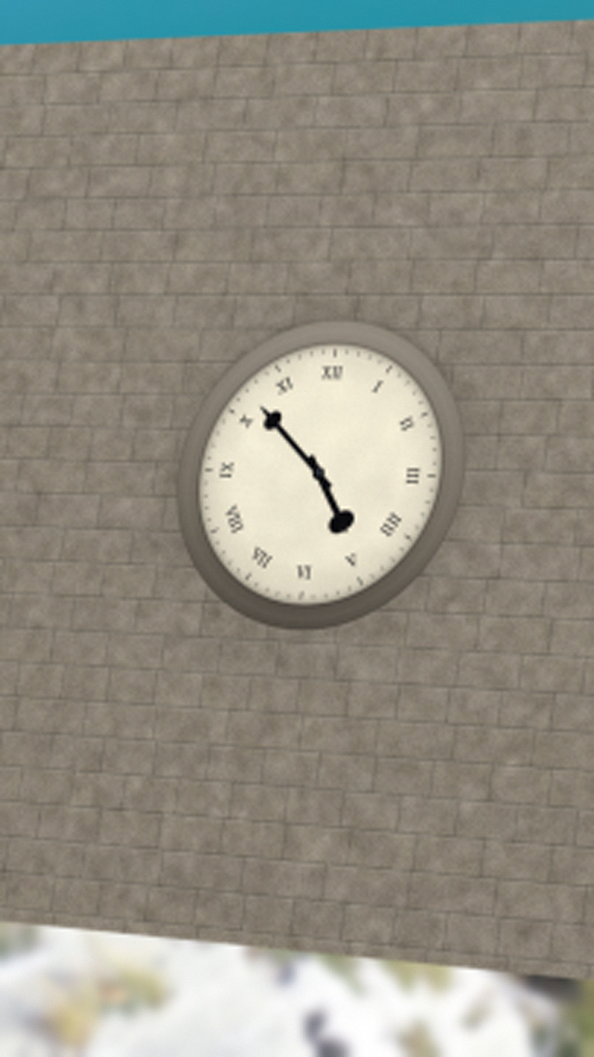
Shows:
4,52
